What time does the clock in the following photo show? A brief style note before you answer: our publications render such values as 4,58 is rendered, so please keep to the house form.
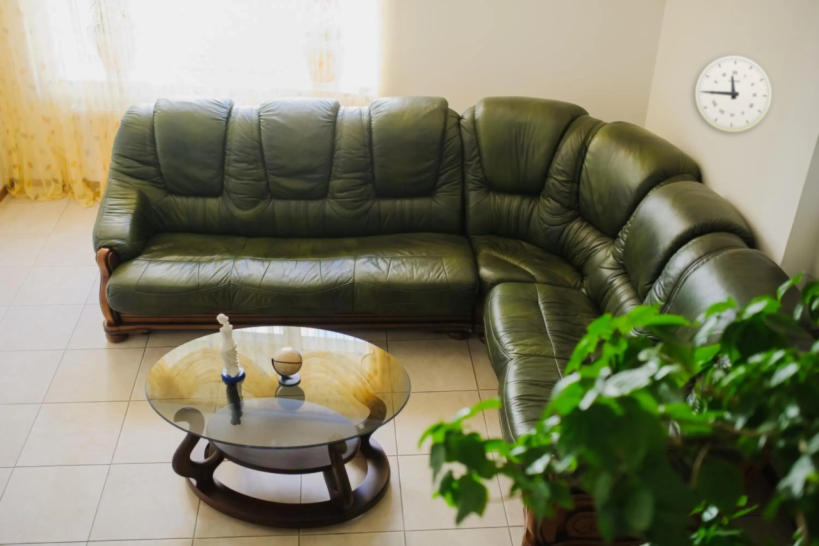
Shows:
11,45
